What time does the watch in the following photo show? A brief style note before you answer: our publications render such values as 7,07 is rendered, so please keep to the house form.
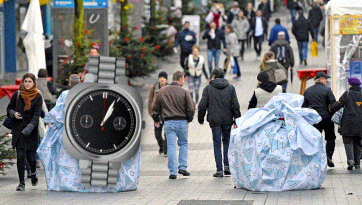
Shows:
1,04
